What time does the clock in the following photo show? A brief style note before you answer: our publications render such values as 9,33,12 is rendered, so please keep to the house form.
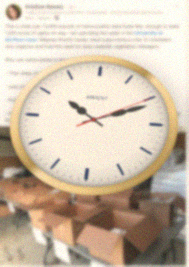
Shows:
10,11,10
